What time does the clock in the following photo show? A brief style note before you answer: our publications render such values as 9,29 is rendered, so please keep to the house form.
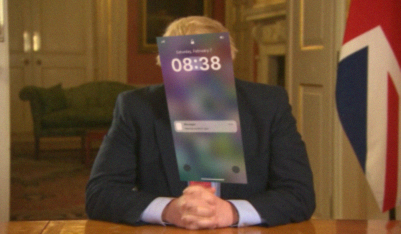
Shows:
8,38
